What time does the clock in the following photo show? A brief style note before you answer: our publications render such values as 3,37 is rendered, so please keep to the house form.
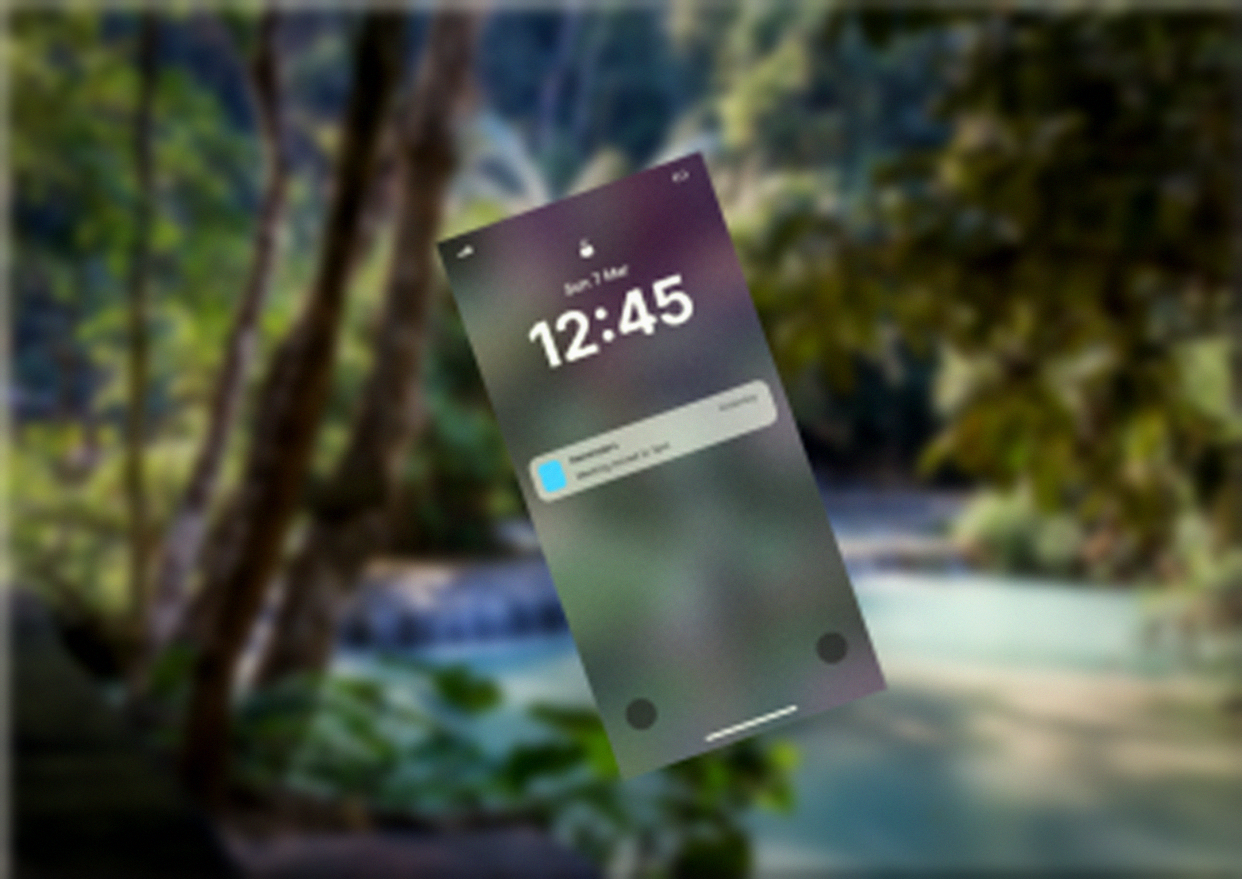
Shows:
12,45
